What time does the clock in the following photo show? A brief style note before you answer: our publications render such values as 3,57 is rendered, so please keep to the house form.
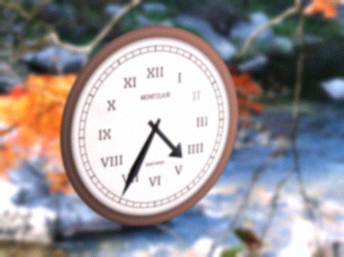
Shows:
4,35
